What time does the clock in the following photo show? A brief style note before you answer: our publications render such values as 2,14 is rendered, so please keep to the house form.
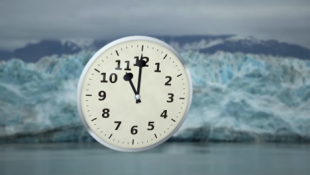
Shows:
11,00
